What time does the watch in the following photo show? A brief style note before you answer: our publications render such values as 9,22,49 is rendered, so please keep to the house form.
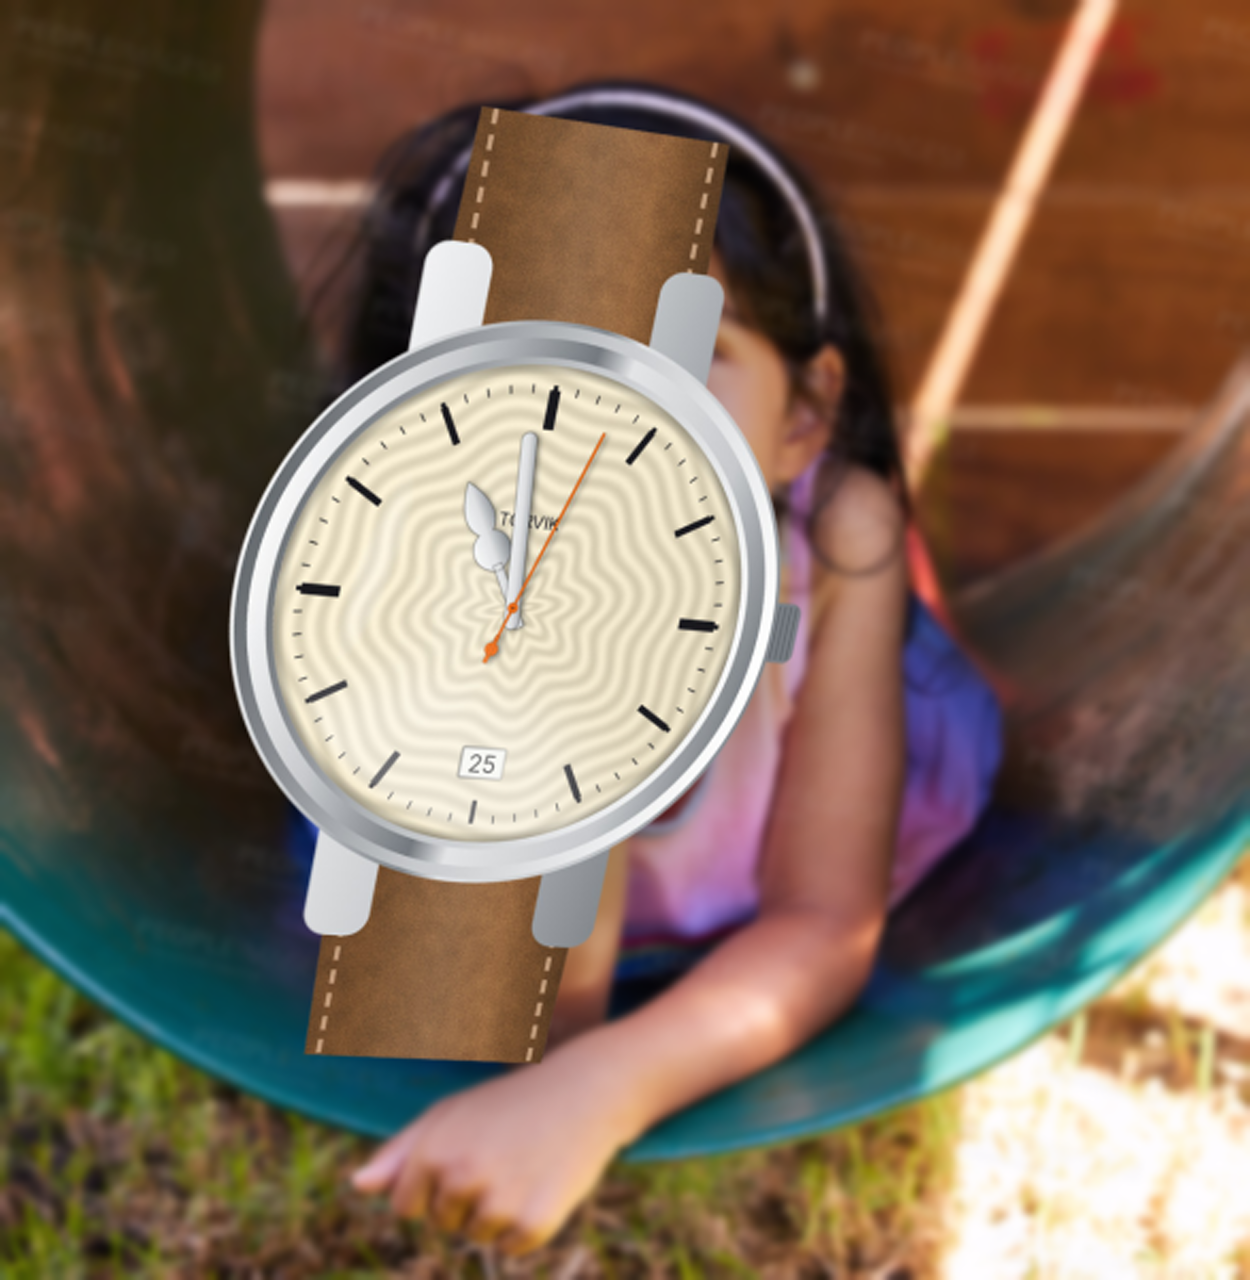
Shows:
10,59,03
